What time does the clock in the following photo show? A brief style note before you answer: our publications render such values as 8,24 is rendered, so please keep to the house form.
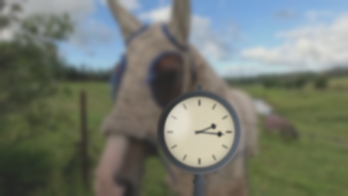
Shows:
2,16
